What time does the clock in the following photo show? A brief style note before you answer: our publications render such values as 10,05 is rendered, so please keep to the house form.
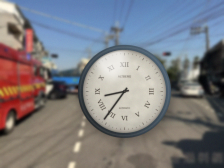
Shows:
8,36
